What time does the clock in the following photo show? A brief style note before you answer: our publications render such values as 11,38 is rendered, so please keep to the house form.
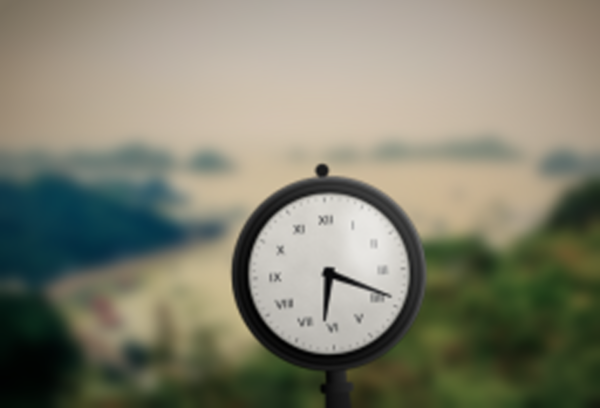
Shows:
6,19
